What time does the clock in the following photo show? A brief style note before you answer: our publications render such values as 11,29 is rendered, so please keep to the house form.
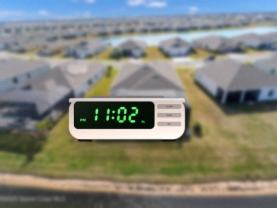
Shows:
11,02
